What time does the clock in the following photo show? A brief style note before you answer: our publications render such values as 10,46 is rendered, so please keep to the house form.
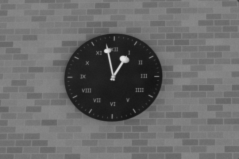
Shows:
12,58
